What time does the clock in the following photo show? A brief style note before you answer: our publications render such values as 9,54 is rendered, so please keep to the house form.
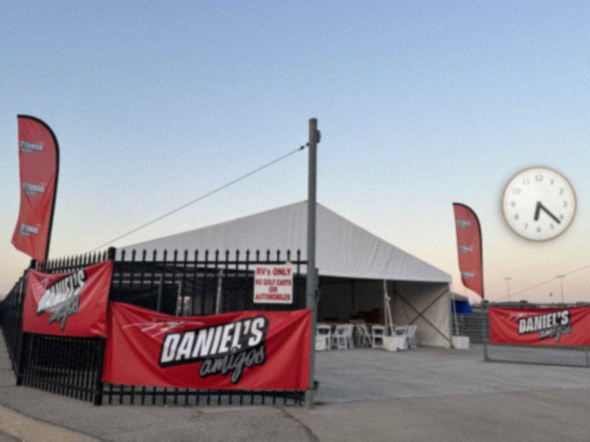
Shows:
6,22
